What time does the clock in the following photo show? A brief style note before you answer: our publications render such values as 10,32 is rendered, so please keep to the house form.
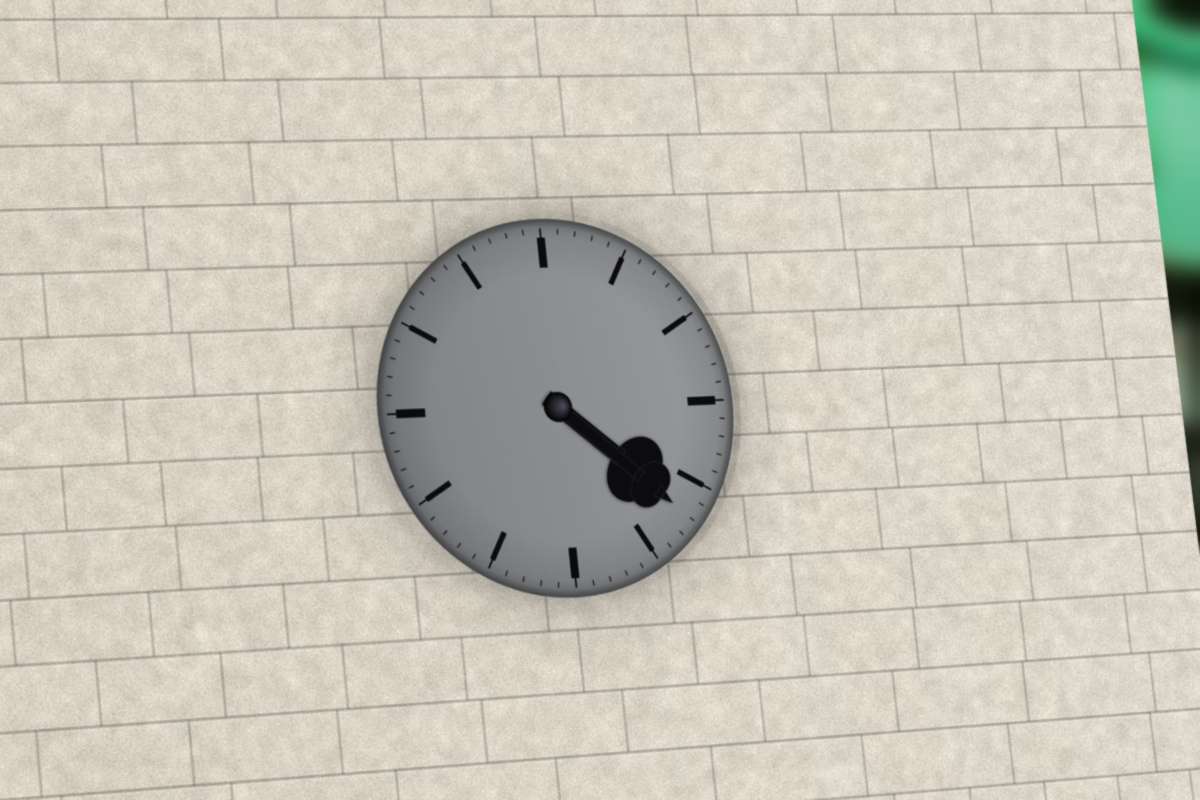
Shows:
4,22
